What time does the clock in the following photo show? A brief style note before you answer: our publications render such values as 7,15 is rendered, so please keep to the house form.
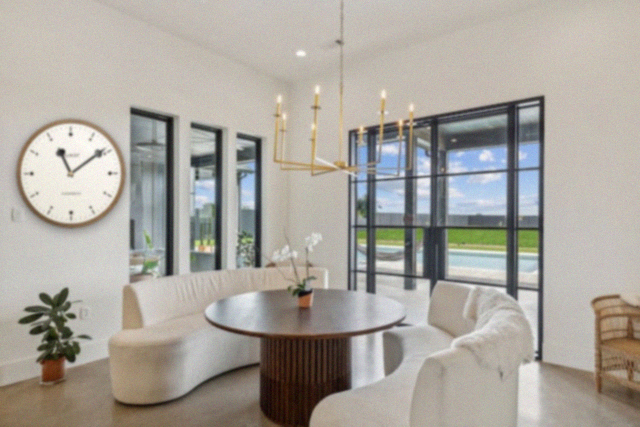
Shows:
11,09
